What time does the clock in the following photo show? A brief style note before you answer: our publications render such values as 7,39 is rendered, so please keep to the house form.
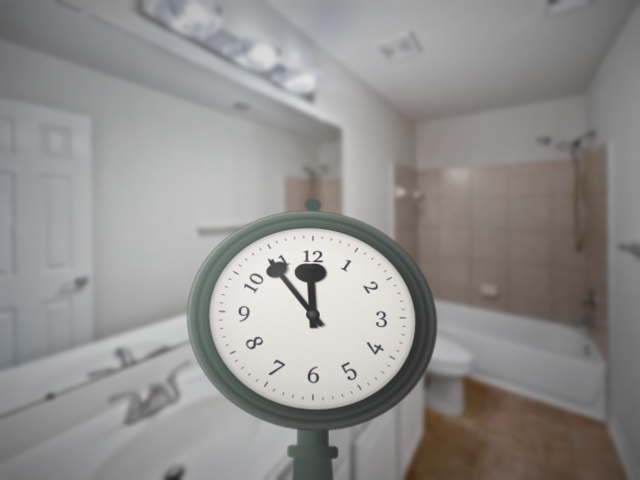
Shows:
11,54
